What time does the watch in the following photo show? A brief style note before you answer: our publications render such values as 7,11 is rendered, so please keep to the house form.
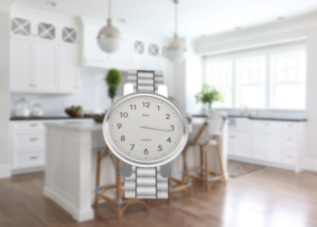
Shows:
3,16
